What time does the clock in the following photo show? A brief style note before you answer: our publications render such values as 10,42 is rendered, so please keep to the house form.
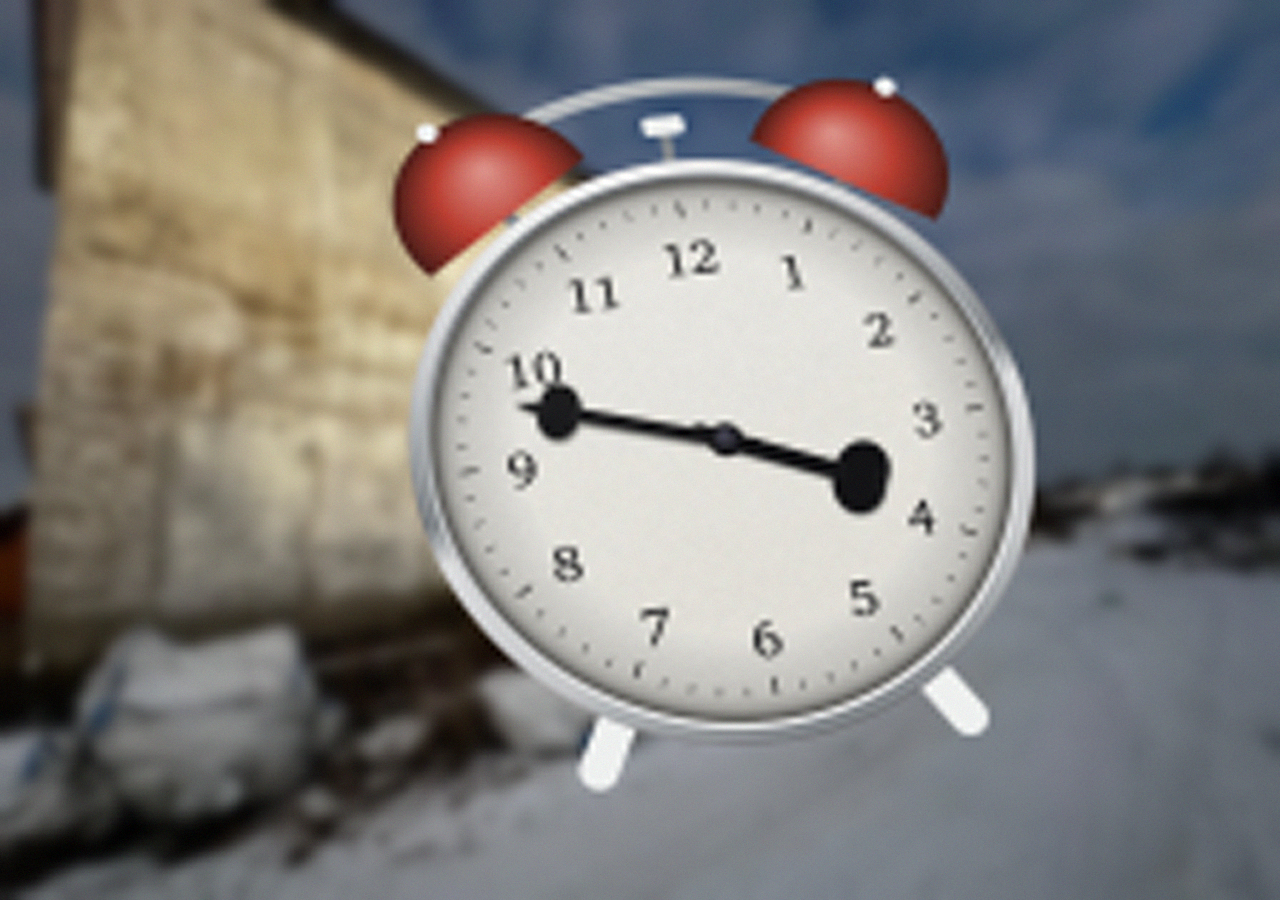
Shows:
3,48
